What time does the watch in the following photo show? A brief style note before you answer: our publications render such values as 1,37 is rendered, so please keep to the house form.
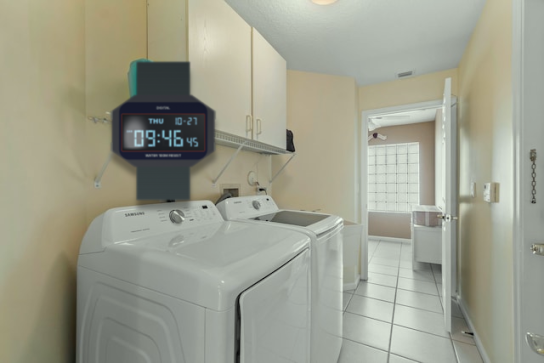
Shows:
9,46
